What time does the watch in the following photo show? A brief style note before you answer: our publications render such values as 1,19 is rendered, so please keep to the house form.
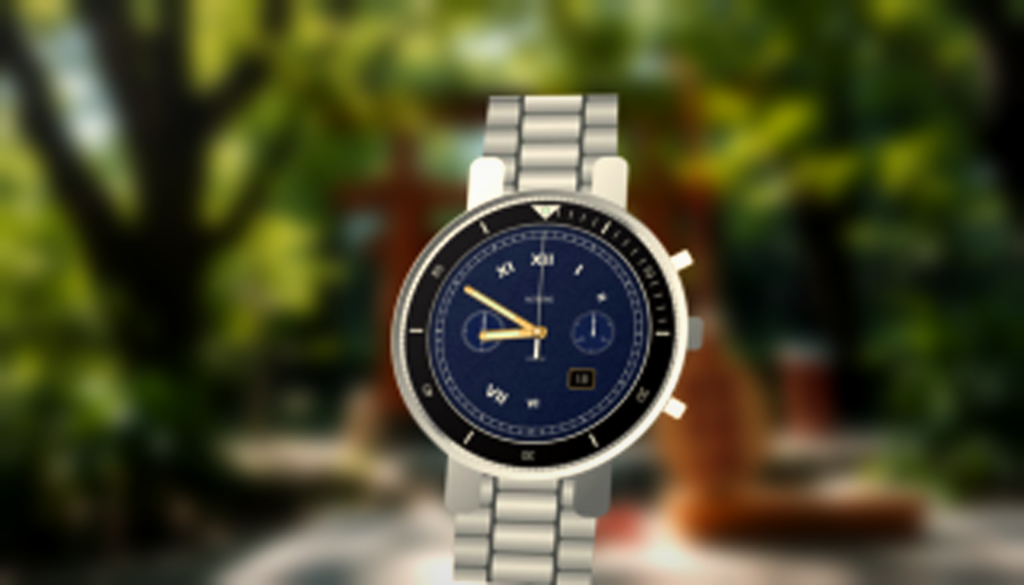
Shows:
8,50
